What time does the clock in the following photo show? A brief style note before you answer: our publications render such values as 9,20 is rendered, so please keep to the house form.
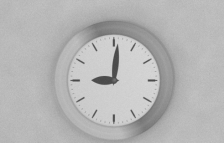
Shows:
9,01
